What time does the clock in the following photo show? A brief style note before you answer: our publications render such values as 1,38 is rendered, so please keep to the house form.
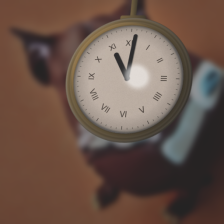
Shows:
11,01
